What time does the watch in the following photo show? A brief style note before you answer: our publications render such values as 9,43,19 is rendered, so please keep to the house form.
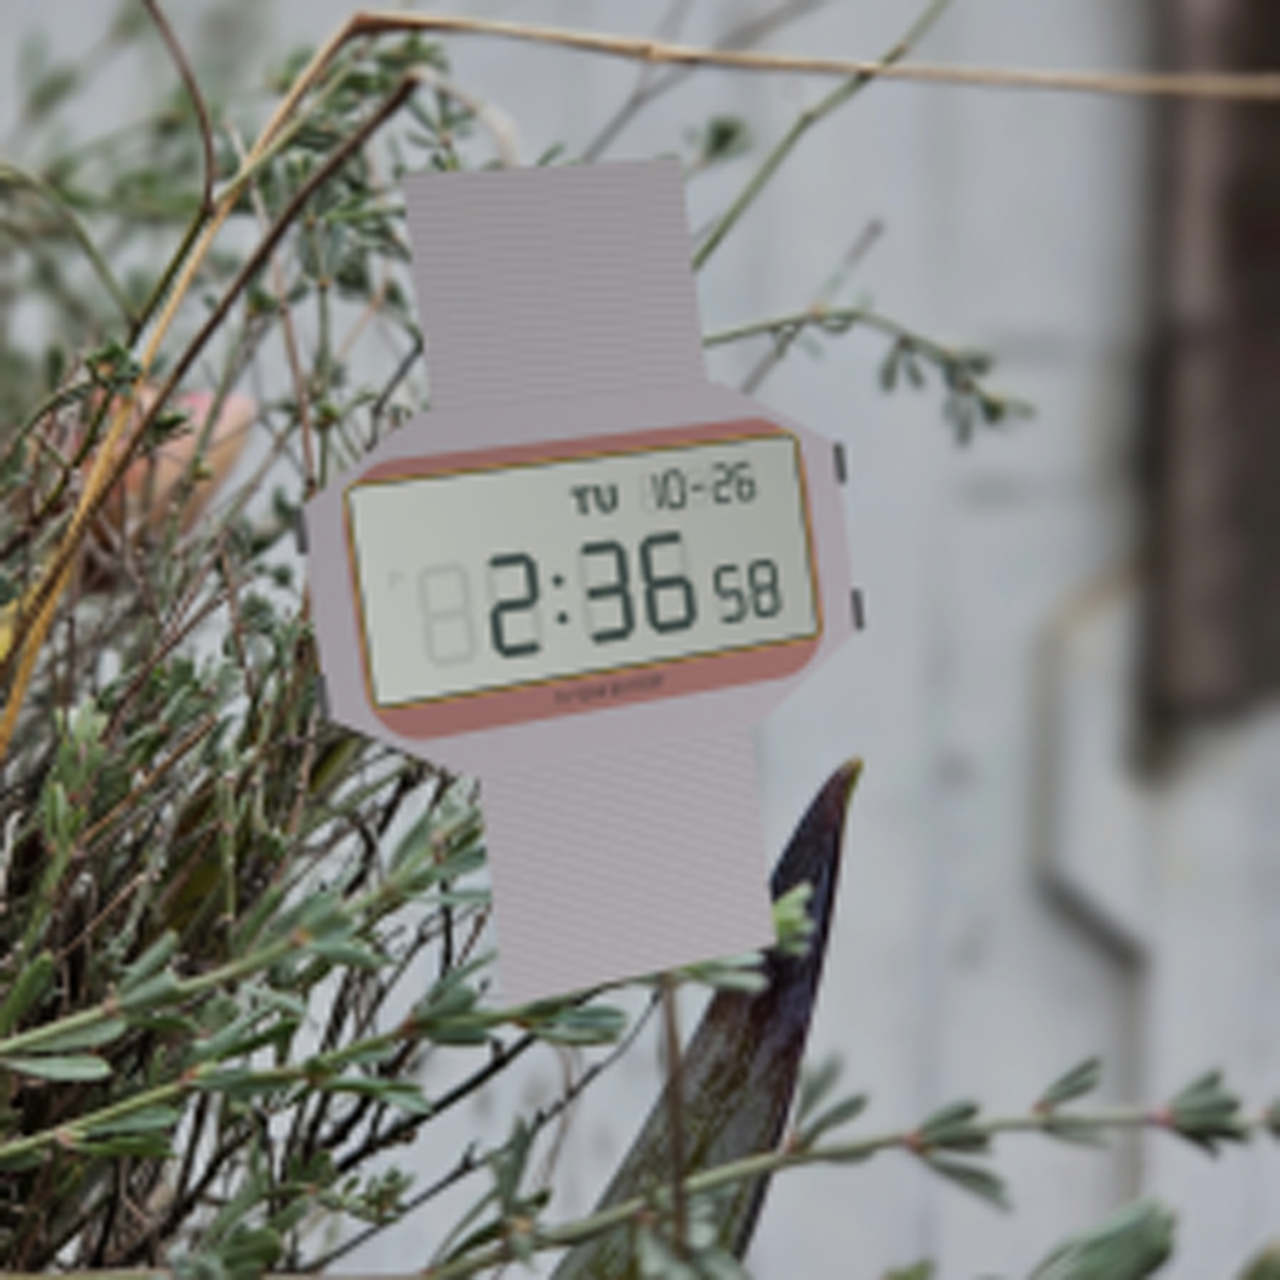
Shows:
2,36,58
